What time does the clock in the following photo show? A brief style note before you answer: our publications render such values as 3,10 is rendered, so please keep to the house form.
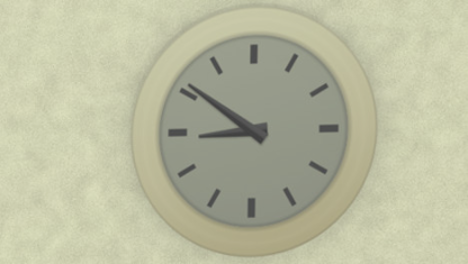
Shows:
8,51
